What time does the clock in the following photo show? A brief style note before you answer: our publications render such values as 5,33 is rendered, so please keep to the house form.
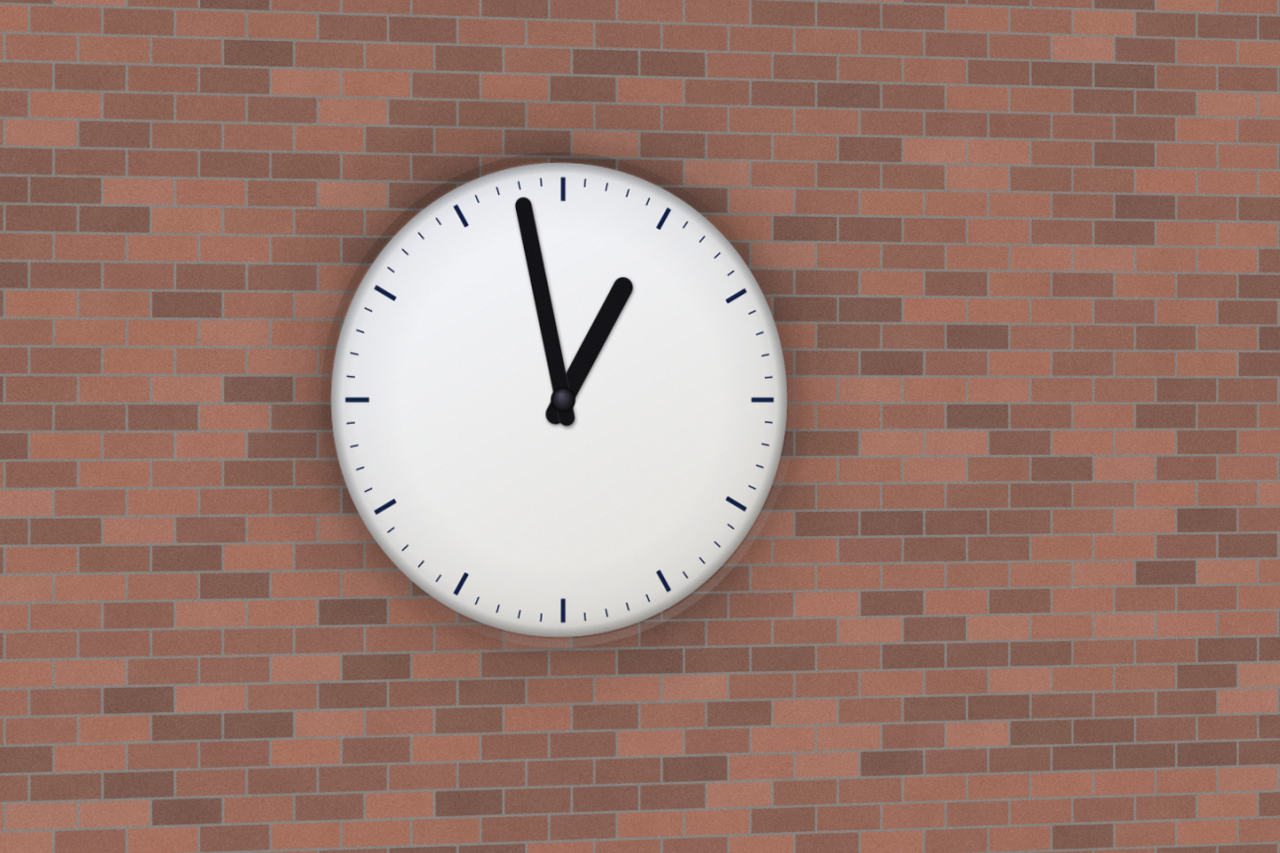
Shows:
12,58
